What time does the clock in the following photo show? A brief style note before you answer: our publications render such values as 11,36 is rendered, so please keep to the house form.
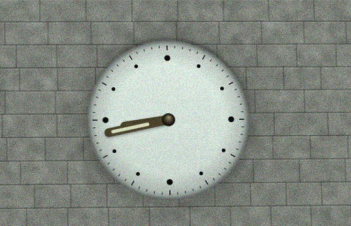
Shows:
8,43
